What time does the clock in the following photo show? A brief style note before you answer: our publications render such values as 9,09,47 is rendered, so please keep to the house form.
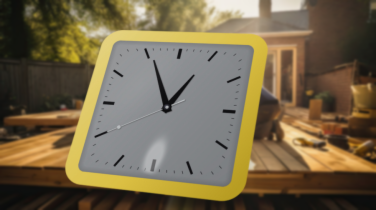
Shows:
12,55,40
